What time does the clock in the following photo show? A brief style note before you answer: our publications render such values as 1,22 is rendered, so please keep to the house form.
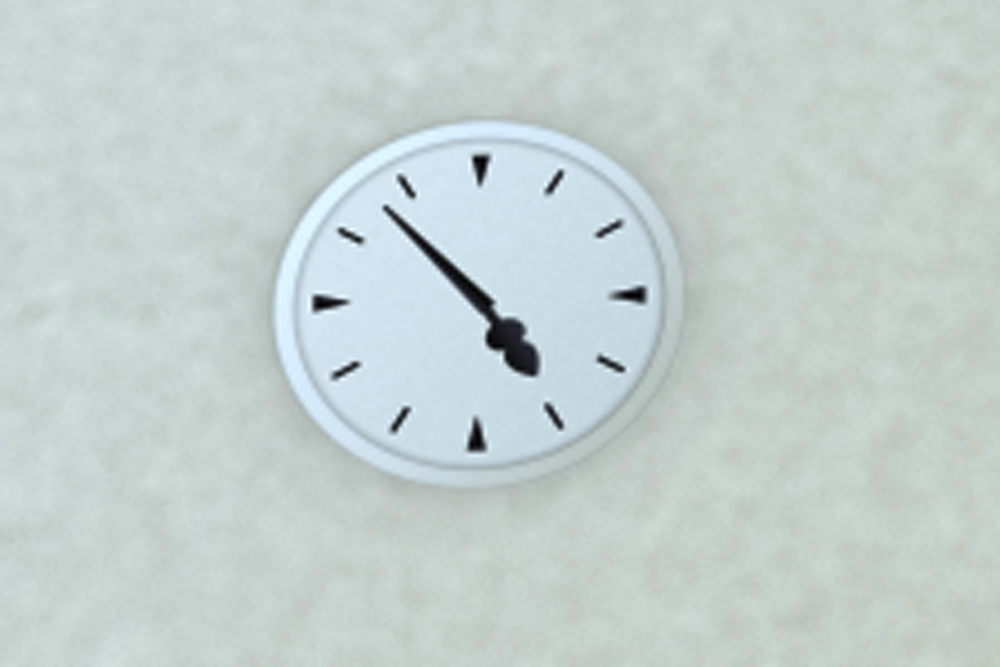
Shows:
4,53
